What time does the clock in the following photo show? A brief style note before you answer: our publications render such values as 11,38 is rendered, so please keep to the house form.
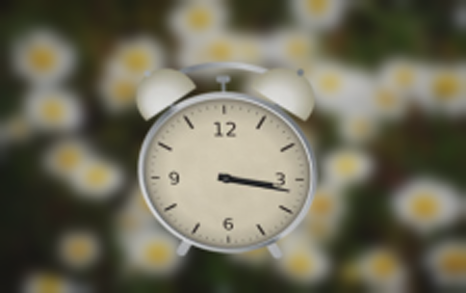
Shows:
3,17
